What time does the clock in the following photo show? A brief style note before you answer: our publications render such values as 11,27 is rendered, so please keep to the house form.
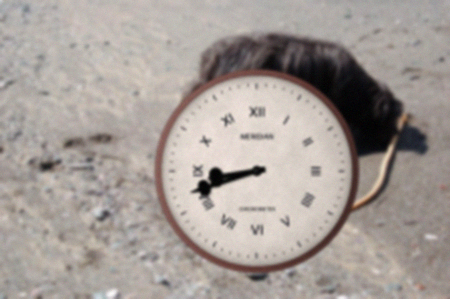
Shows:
8,42
